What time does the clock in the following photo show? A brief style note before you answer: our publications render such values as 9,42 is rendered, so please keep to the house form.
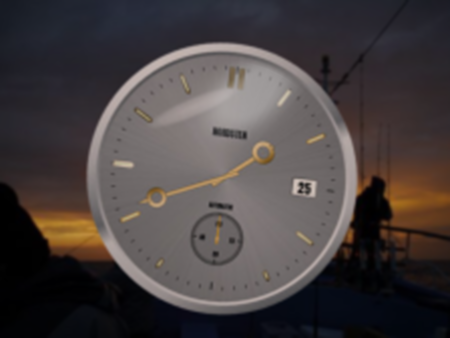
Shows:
1,41
